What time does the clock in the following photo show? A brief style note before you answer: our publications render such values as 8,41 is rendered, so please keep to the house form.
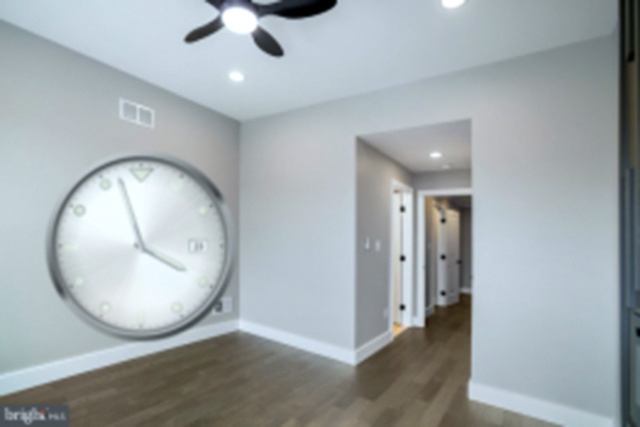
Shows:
3,57
